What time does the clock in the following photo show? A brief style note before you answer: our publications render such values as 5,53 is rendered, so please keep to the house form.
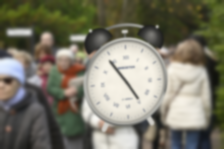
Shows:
4,54
